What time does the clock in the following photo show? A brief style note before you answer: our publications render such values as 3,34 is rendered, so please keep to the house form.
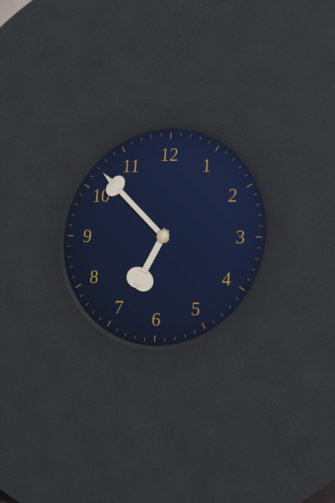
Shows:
6,52
